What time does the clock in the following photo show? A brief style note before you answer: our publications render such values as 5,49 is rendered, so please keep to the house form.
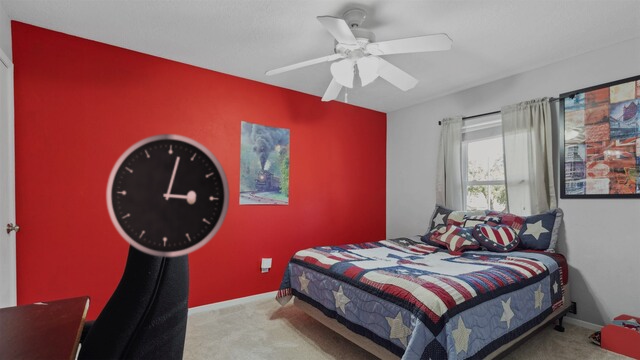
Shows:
3,02
